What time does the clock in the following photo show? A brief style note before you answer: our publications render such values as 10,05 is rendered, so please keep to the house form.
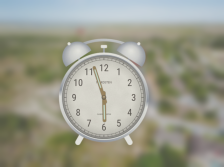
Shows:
5,57
